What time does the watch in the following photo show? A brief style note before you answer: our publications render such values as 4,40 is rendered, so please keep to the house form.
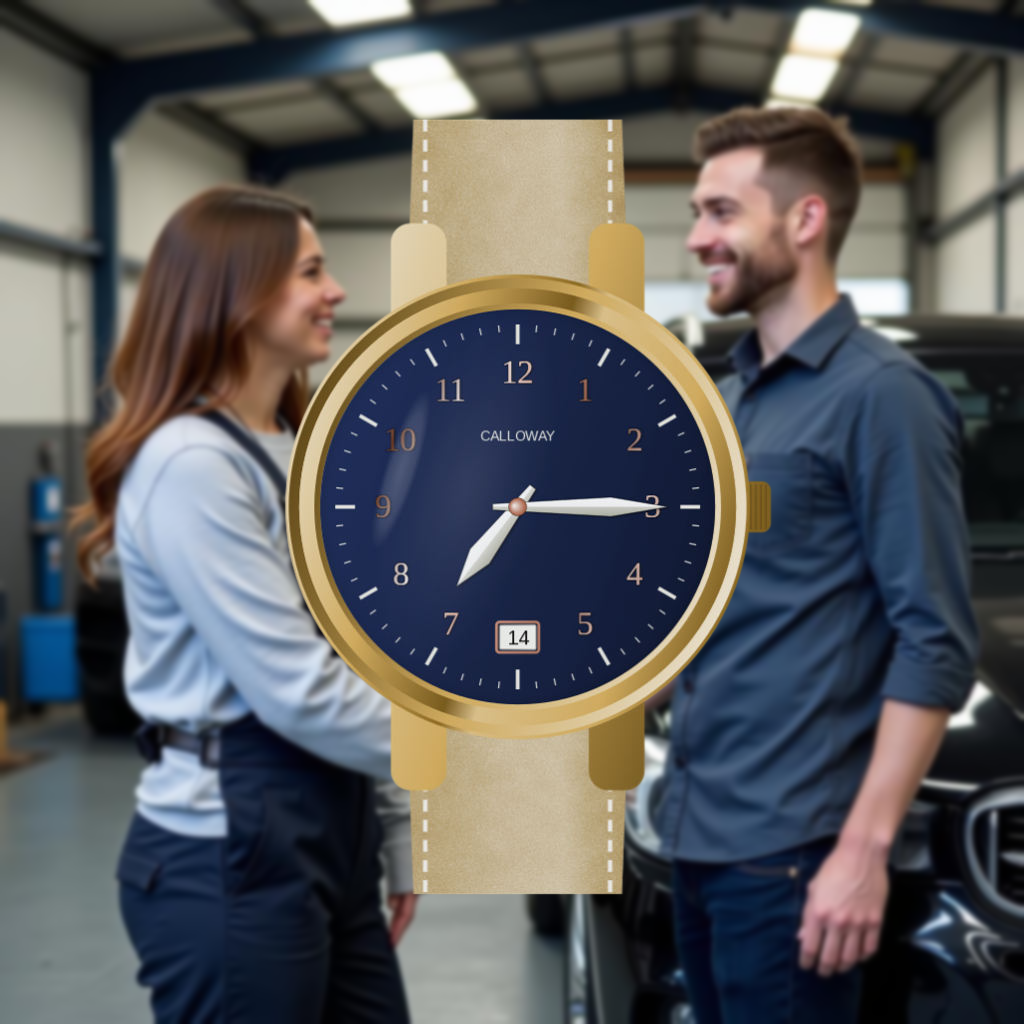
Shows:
7,15
